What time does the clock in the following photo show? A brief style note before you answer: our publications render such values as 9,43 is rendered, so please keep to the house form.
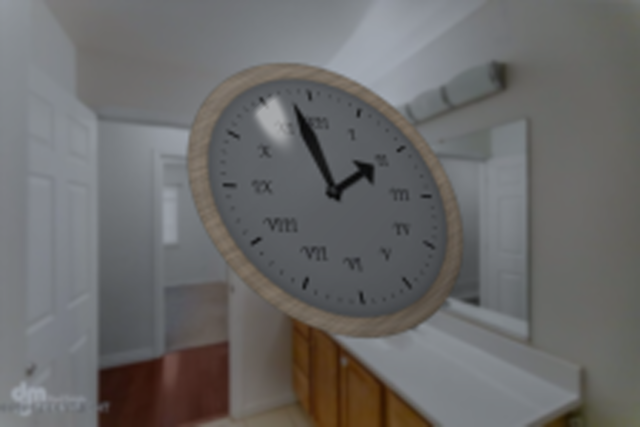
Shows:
1,58
